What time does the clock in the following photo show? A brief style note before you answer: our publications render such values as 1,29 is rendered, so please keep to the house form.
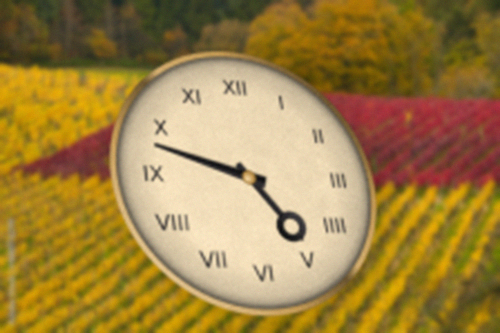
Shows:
4,48
